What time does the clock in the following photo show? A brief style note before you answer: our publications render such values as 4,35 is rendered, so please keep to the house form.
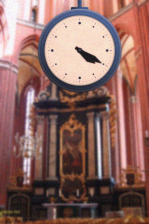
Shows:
4,20
